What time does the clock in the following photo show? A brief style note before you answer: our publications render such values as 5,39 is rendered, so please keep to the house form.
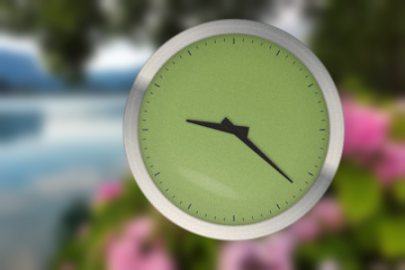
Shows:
9,22
